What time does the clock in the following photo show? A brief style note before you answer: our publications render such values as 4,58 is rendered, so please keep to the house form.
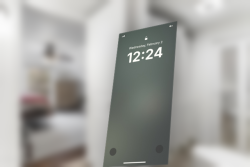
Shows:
12,24
